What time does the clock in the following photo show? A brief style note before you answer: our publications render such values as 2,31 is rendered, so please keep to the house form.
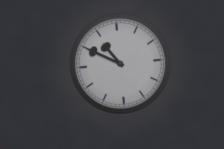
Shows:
10,50
